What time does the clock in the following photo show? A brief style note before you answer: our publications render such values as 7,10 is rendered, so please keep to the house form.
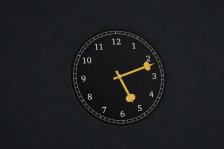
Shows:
5,12
